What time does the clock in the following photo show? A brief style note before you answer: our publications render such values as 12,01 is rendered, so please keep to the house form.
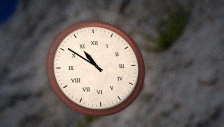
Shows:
10,51
